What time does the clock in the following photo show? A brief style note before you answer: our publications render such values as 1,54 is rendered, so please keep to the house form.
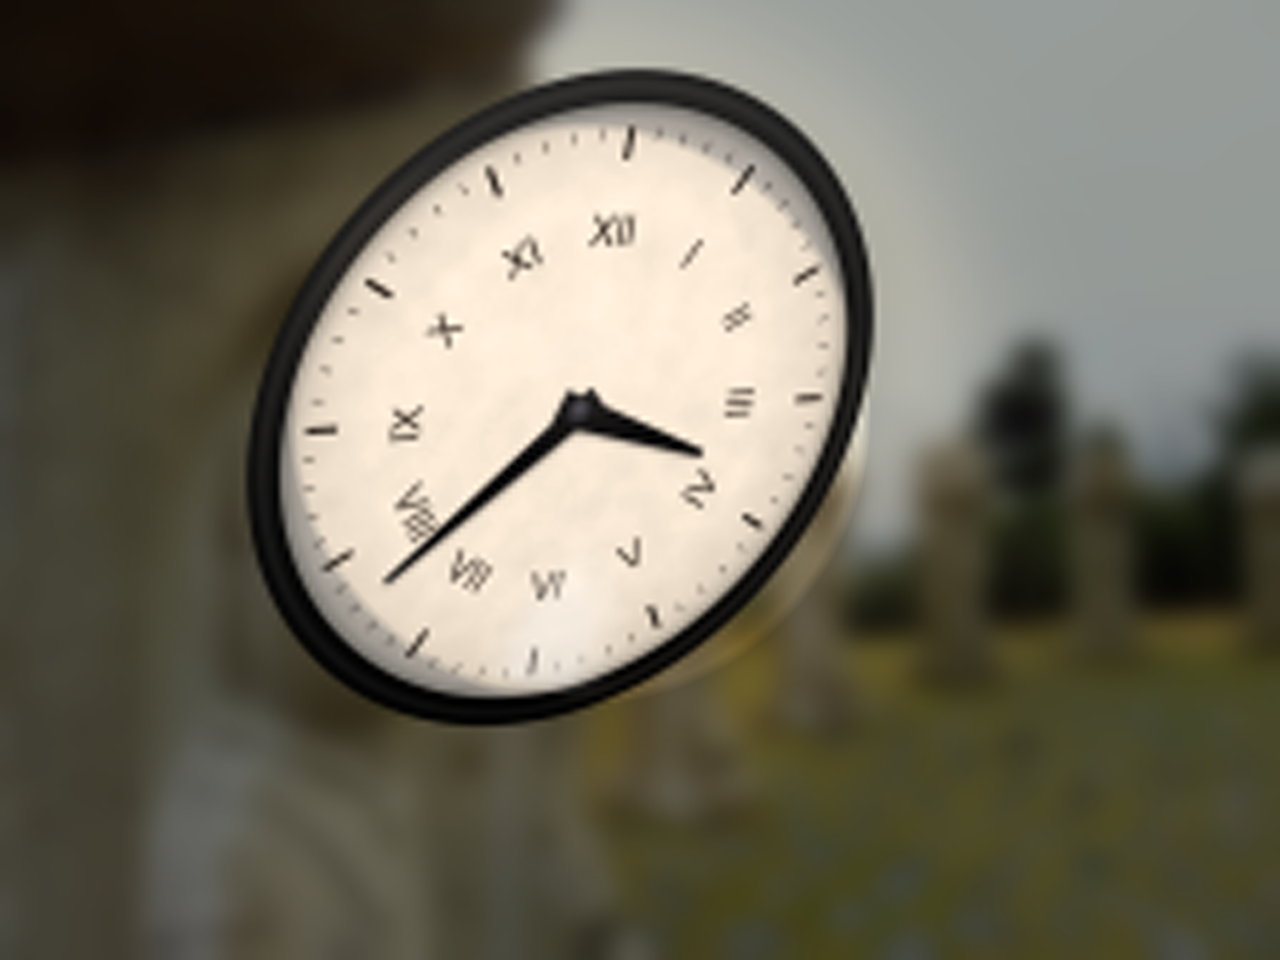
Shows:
3,38
